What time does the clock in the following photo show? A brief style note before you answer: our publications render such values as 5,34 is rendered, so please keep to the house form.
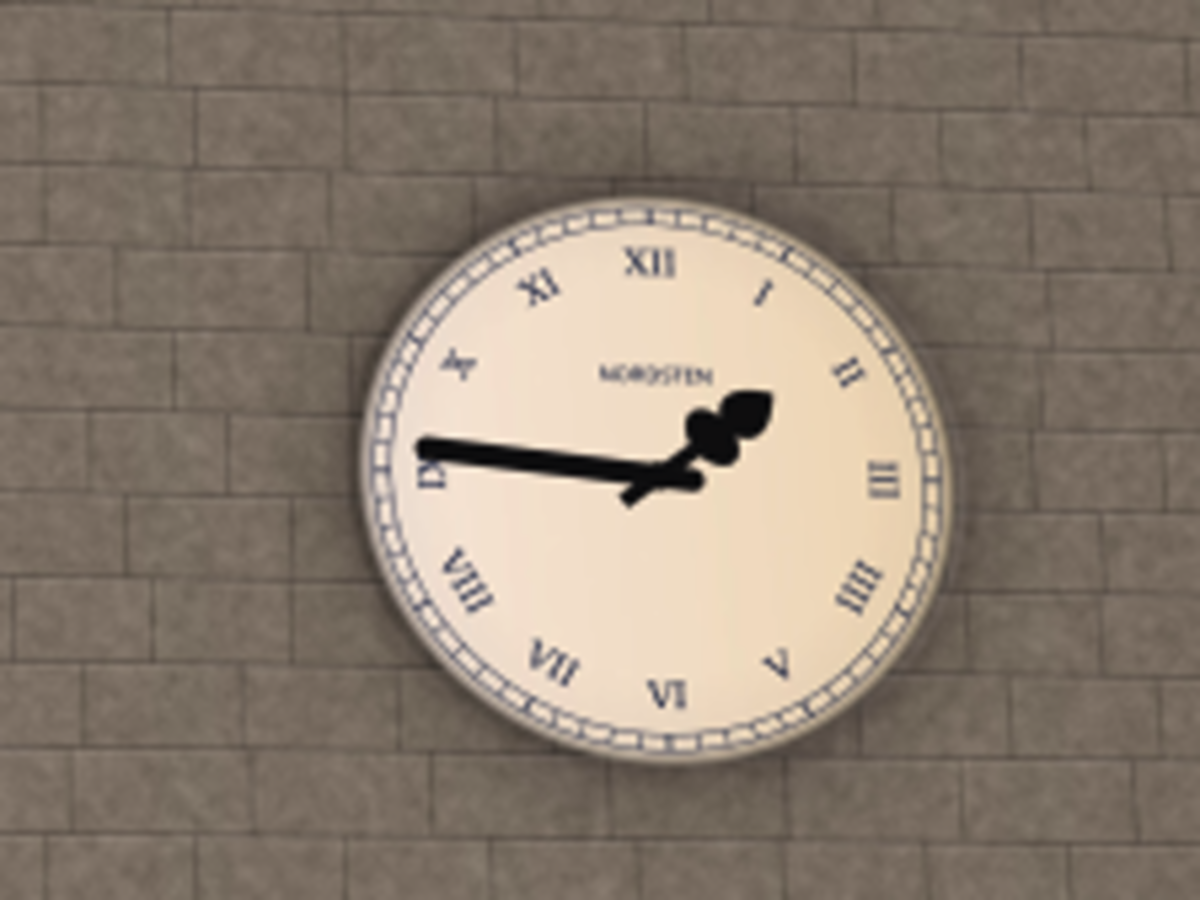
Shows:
1,46
